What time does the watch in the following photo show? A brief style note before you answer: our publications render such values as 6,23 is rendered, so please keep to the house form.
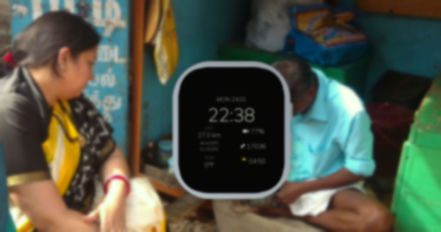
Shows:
22,38
